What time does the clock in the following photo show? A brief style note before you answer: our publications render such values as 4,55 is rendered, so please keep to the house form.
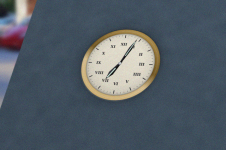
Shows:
7,04
